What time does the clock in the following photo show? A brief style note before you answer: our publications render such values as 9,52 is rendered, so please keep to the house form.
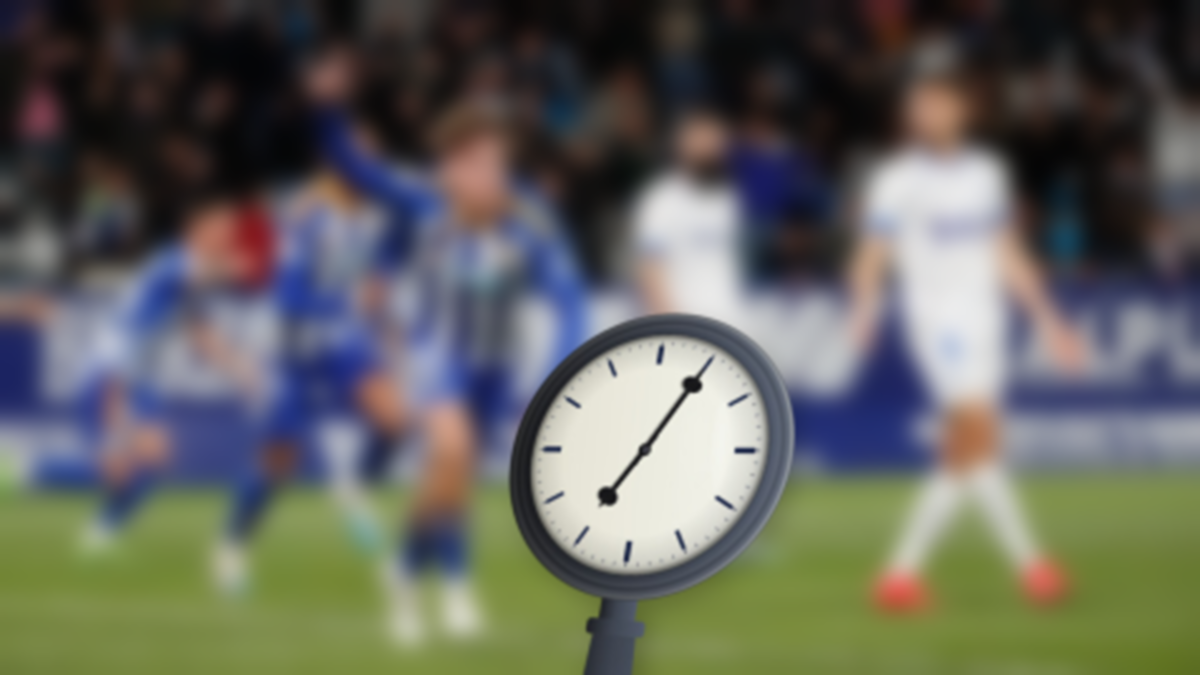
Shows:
7,05
